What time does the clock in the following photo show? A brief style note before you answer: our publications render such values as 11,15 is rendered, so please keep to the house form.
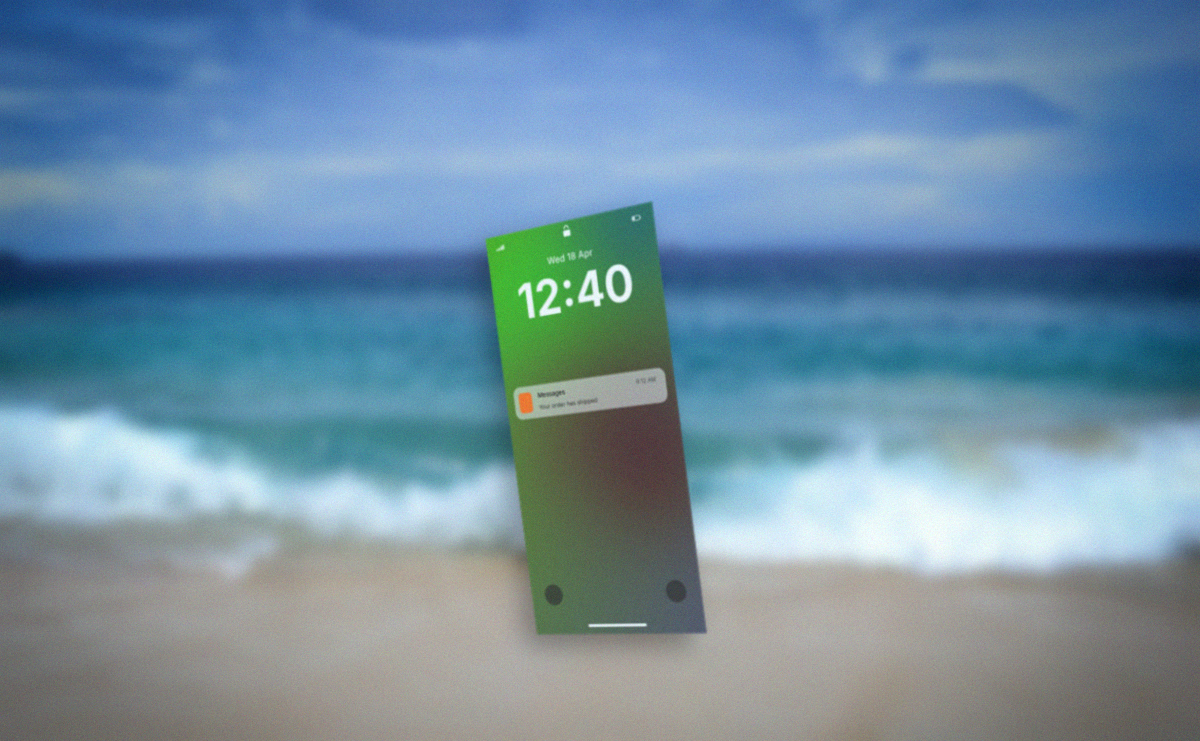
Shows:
12,40
